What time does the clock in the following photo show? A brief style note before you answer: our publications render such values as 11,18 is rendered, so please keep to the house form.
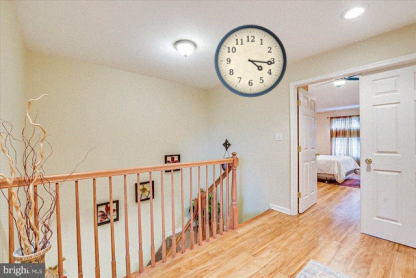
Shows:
4,16
